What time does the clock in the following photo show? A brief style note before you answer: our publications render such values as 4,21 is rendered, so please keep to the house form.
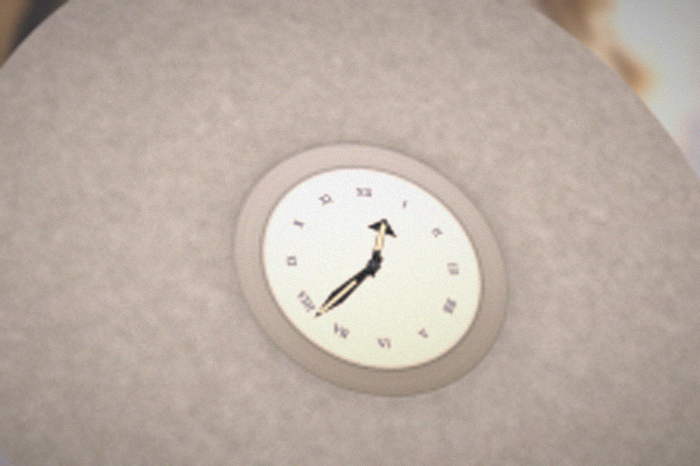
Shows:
12,38
